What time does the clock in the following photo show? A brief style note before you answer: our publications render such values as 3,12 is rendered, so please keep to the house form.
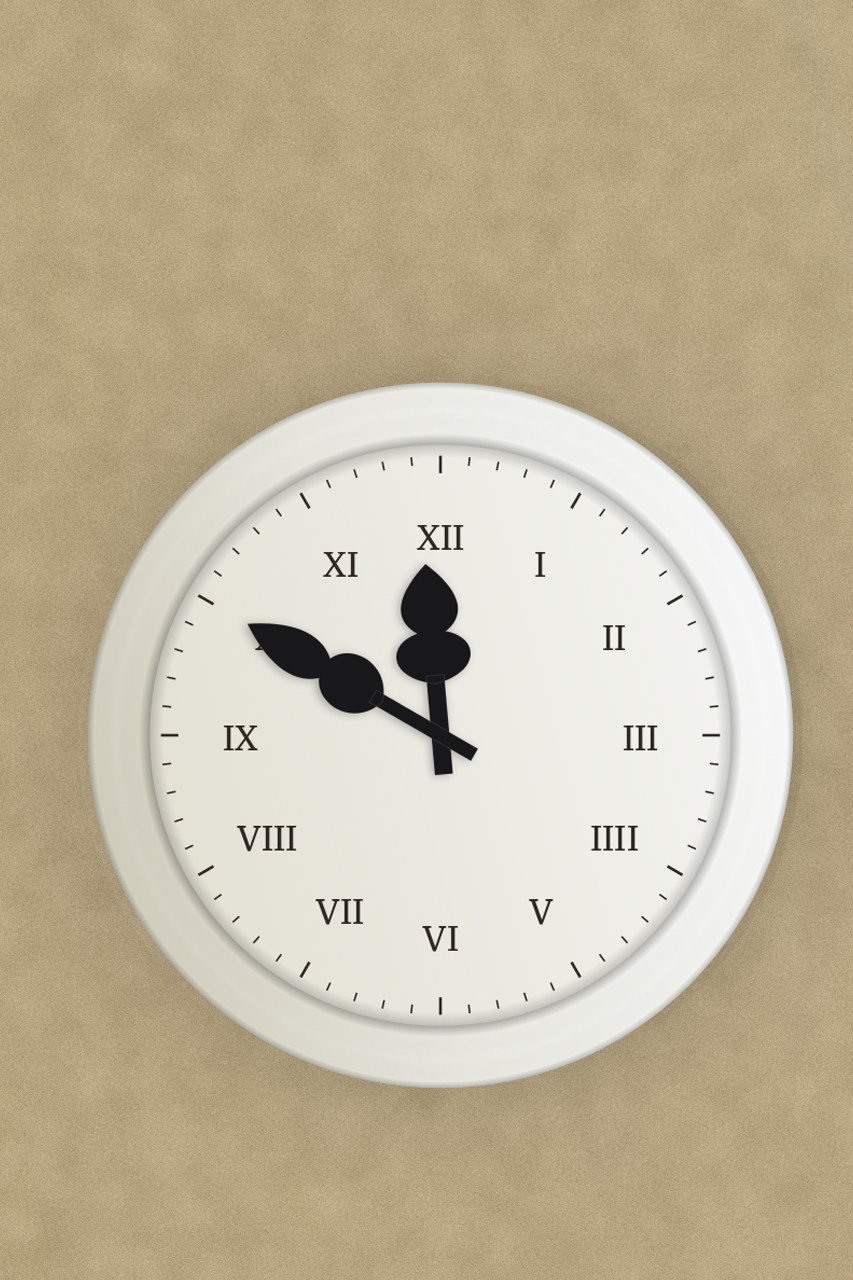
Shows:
11,50
